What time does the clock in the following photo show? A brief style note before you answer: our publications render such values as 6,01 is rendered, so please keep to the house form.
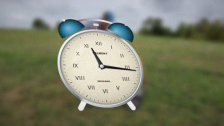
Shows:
11,16
